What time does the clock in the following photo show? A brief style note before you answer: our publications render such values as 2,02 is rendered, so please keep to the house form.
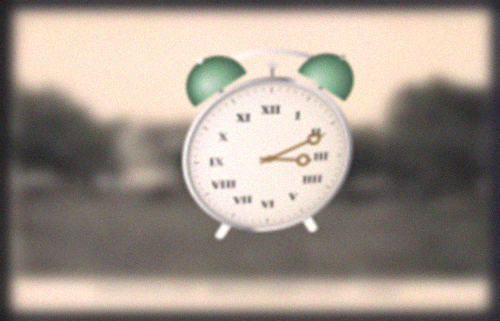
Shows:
3,11
